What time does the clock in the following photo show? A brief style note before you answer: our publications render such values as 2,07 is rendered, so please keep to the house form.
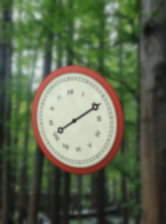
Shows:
8,11
